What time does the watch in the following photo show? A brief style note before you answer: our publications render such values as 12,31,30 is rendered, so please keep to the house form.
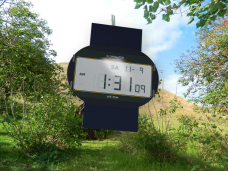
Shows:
1,31,09
